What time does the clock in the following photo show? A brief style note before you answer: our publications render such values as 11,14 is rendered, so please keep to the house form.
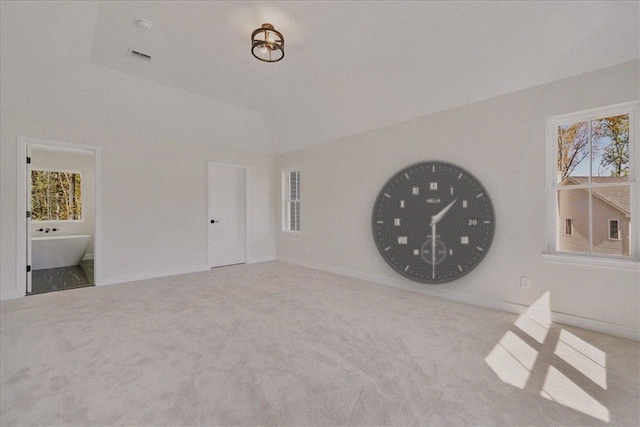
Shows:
1,30
